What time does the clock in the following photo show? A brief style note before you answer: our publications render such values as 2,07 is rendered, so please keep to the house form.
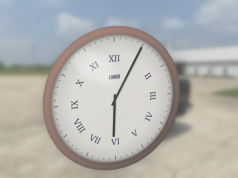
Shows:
6,05
